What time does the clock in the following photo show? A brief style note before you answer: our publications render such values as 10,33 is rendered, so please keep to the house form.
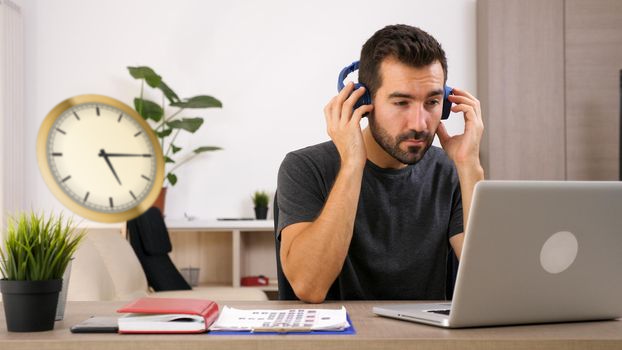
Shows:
5,15
